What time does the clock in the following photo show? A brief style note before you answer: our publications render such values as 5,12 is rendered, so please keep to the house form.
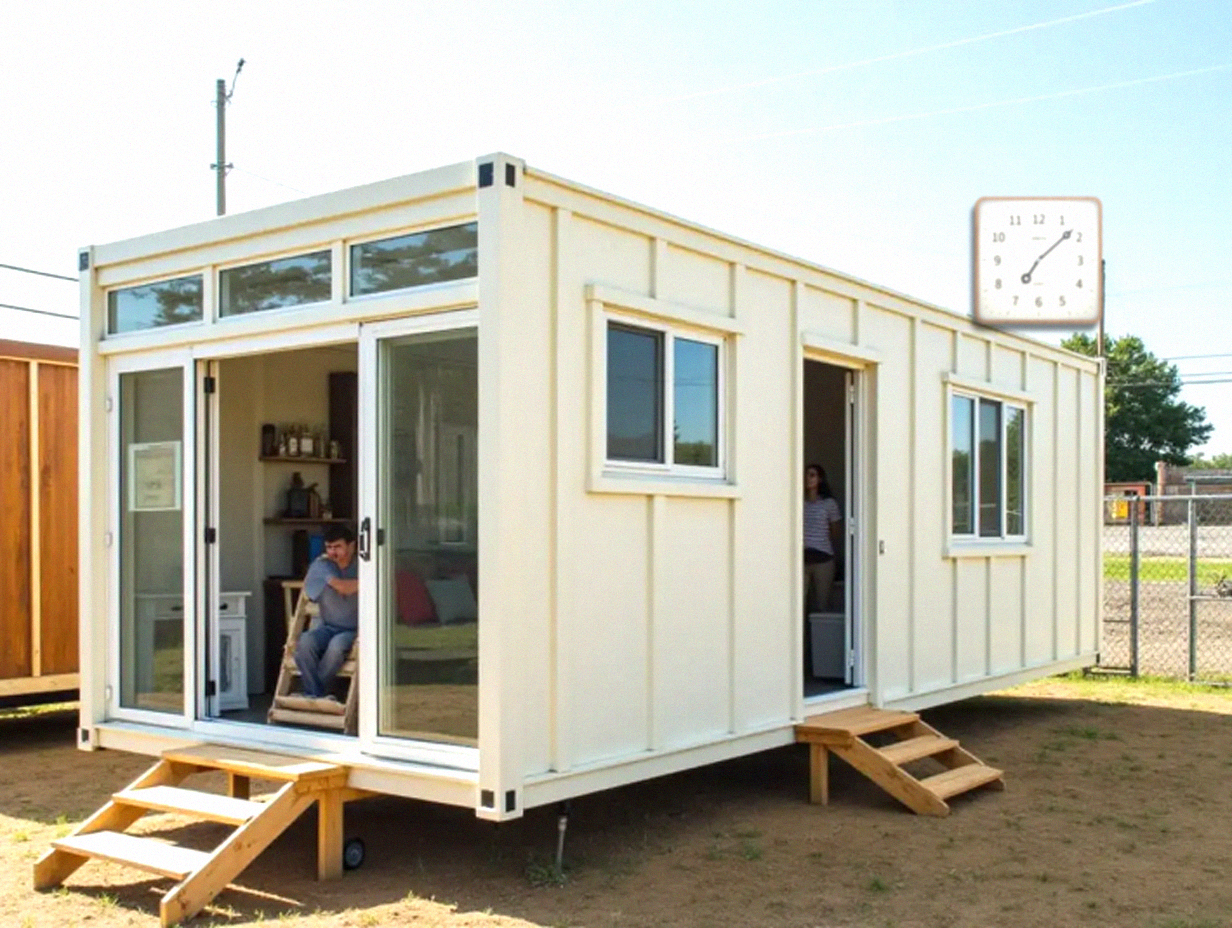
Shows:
7,08
